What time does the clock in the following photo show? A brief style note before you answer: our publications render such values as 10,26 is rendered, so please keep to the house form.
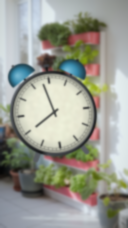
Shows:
7,58
